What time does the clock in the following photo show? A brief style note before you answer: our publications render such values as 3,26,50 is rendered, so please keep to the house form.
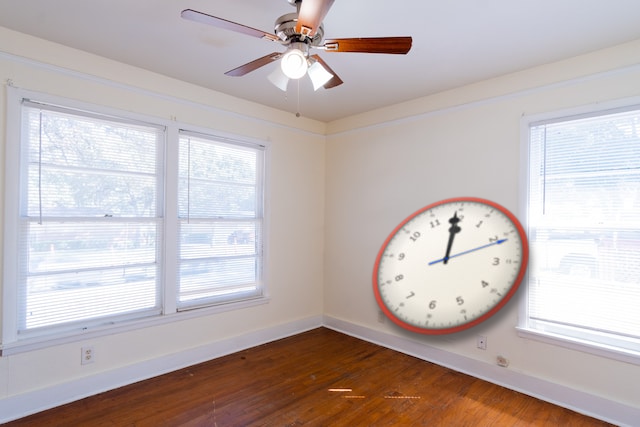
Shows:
11,59,11
